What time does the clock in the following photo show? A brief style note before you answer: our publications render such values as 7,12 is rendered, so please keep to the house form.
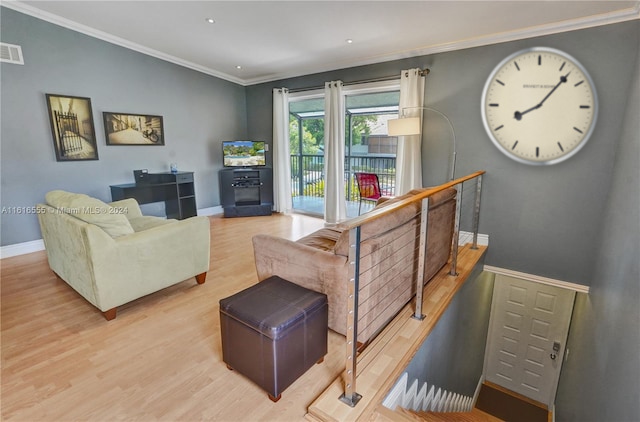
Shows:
8,07
